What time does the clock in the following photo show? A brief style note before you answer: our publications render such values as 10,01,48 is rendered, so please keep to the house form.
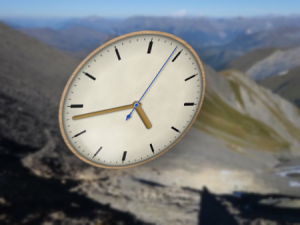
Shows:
4,43,04
